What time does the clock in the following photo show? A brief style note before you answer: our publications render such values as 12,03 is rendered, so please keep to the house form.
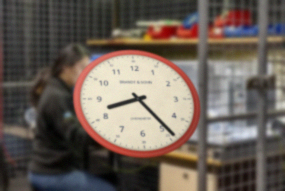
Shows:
8,24
